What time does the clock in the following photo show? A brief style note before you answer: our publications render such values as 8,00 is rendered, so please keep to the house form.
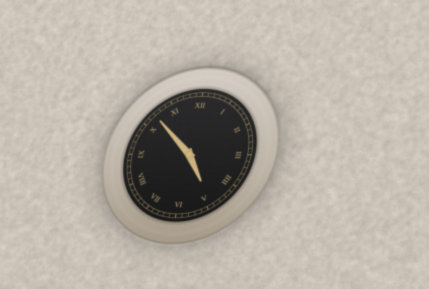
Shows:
4,52
